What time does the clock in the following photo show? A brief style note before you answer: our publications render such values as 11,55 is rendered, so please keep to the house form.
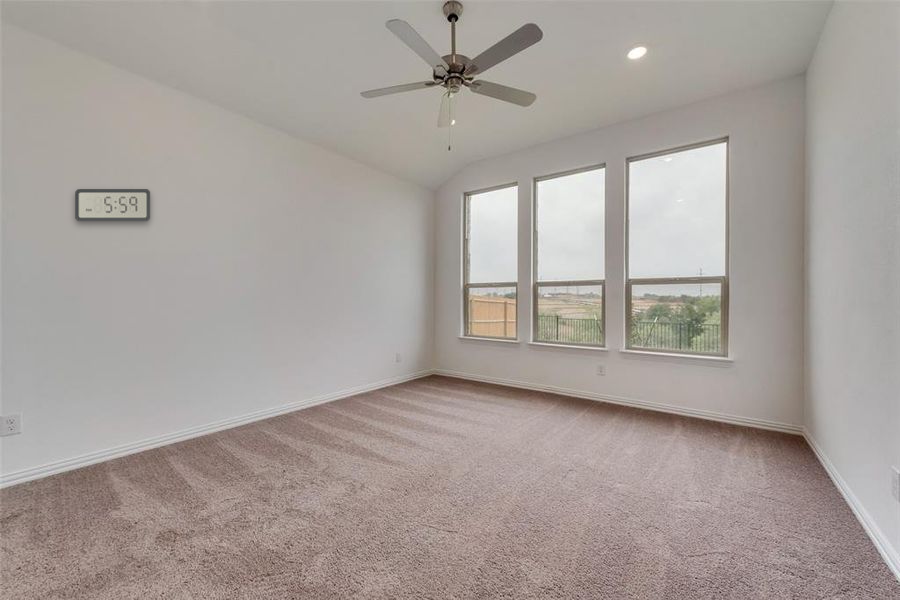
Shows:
5,59
